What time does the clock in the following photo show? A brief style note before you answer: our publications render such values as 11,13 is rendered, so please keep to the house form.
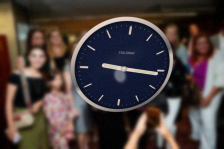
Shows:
9,16
